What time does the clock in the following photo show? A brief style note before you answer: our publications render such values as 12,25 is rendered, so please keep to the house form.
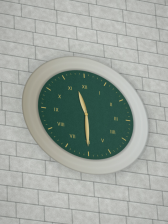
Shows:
11,30
